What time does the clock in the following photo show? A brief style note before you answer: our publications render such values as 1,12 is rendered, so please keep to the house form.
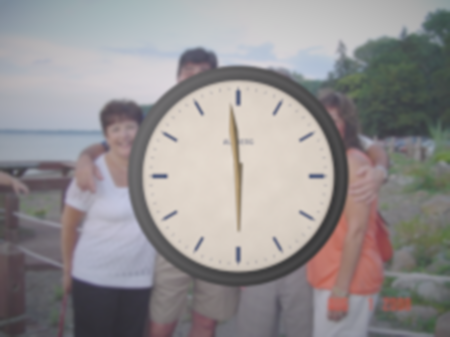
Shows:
5,59
